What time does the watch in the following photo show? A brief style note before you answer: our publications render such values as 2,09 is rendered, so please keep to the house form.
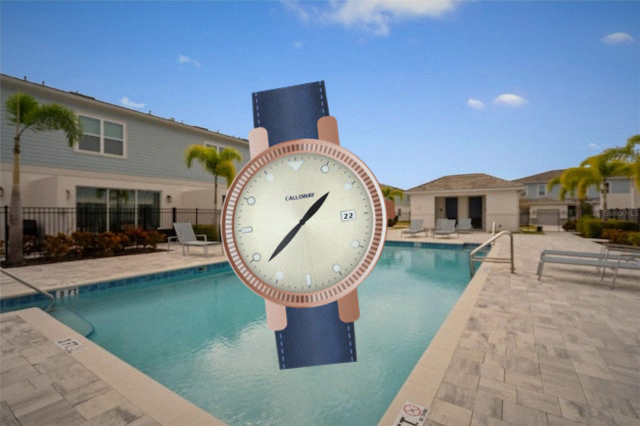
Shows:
1,38
